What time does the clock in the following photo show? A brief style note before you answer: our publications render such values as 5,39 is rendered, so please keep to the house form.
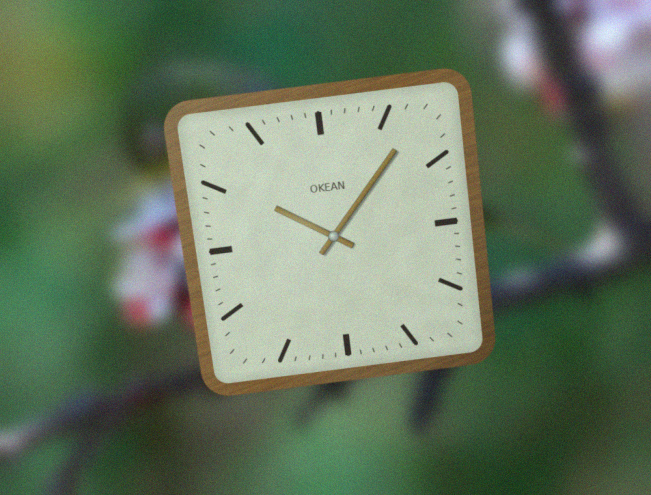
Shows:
10,07
